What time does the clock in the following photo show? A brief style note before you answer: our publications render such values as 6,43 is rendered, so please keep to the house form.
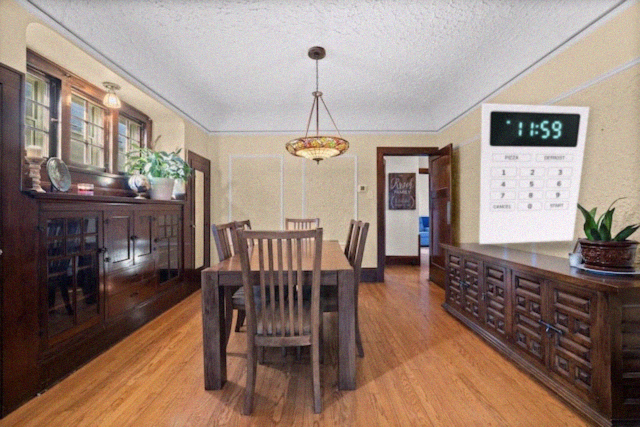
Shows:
11,59
